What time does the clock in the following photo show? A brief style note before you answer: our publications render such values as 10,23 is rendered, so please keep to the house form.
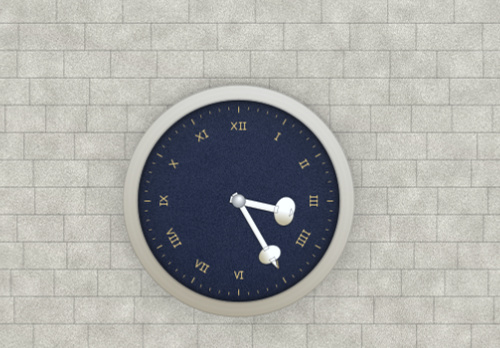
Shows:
3,25
